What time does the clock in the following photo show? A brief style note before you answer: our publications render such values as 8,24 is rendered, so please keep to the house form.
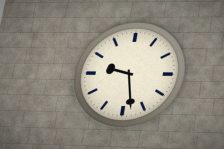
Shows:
9,28
